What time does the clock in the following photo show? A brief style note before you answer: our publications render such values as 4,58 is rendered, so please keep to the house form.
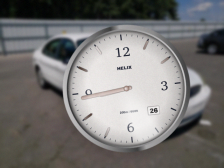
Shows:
8,44
